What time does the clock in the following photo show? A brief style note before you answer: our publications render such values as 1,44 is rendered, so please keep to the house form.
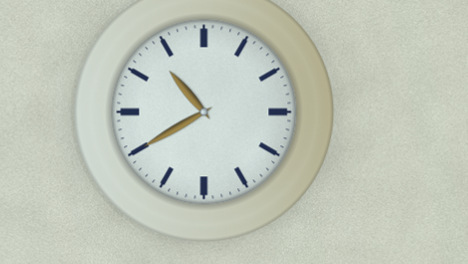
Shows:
10,40
